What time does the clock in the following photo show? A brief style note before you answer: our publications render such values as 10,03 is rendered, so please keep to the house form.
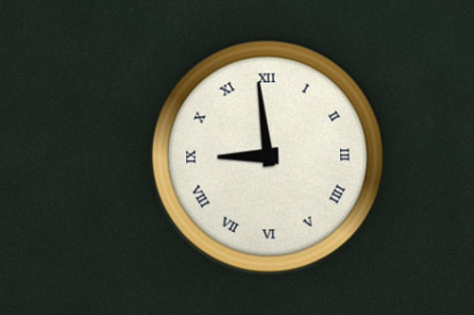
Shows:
8,59
